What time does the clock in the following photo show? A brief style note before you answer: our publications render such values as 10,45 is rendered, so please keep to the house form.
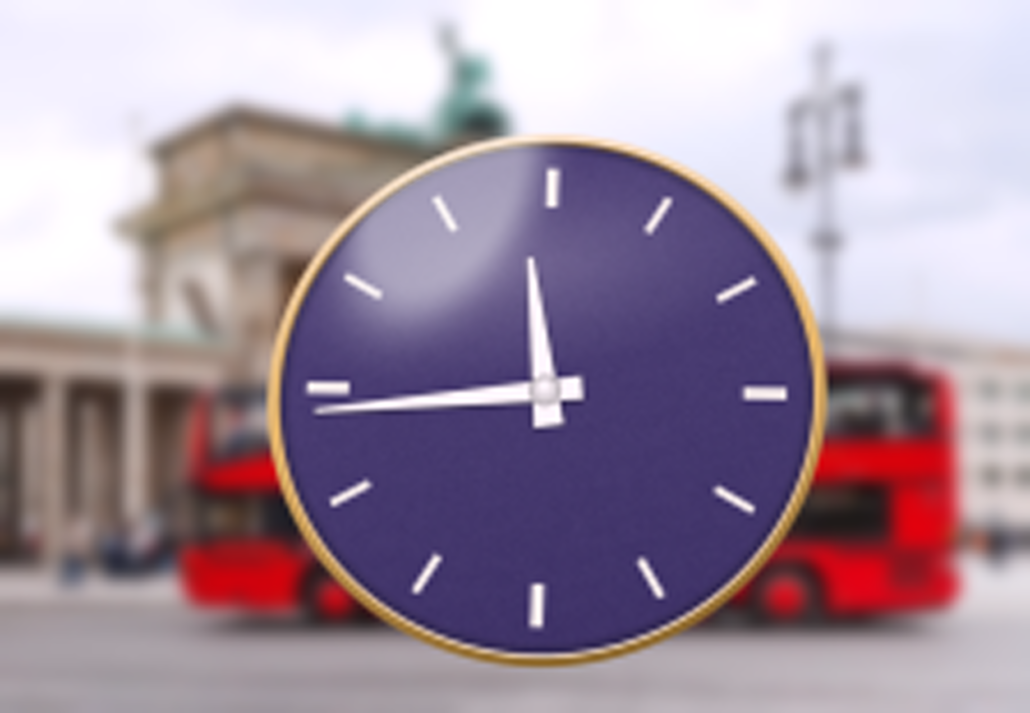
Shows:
11,44
